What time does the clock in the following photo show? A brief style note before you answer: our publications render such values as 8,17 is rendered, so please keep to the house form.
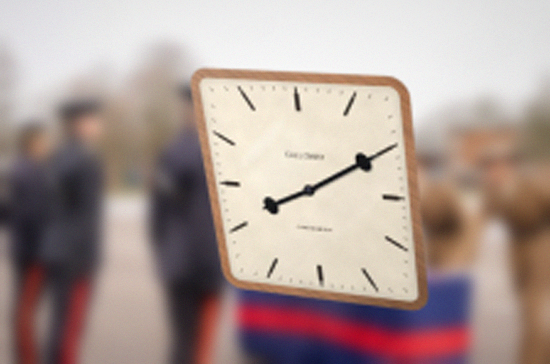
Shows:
8,10
